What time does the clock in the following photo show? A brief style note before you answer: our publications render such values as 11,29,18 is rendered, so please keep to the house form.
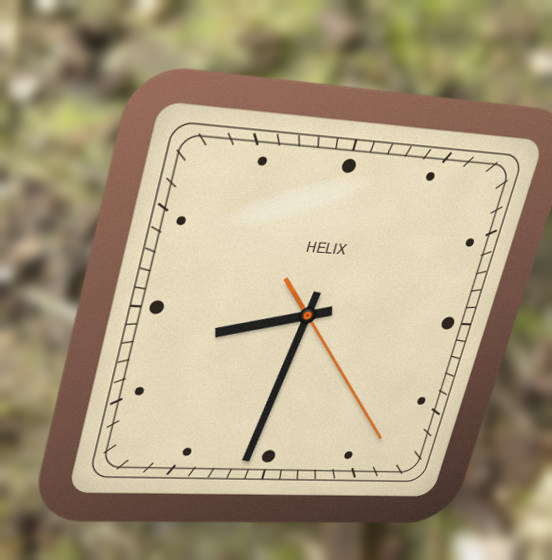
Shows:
8,31,23
